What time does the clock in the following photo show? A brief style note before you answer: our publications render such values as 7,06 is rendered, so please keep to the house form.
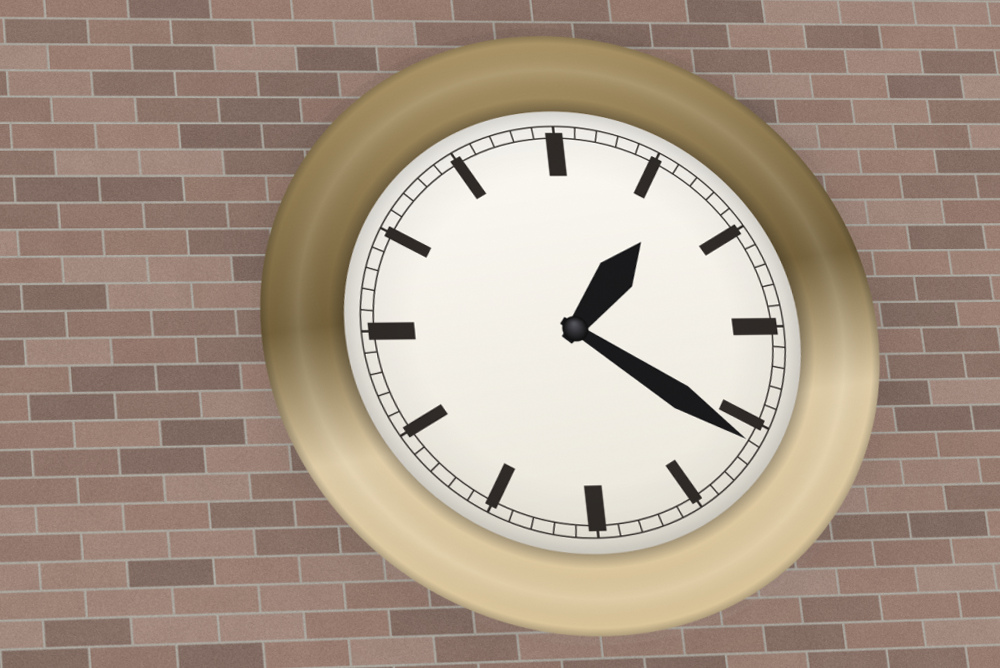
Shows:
1,21
